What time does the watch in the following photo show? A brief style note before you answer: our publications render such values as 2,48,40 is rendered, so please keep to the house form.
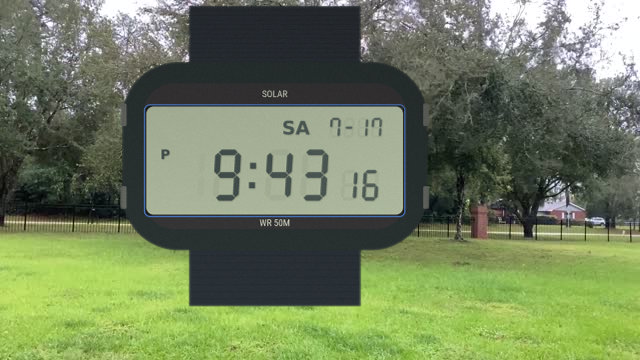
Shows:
9,43,16
